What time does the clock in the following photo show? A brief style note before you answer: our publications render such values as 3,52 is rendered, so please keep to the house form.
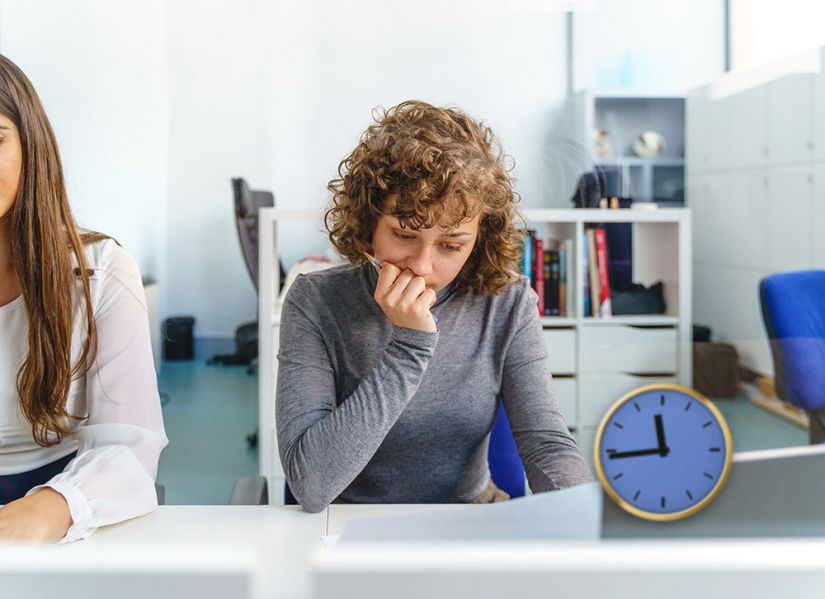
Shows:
11,44
